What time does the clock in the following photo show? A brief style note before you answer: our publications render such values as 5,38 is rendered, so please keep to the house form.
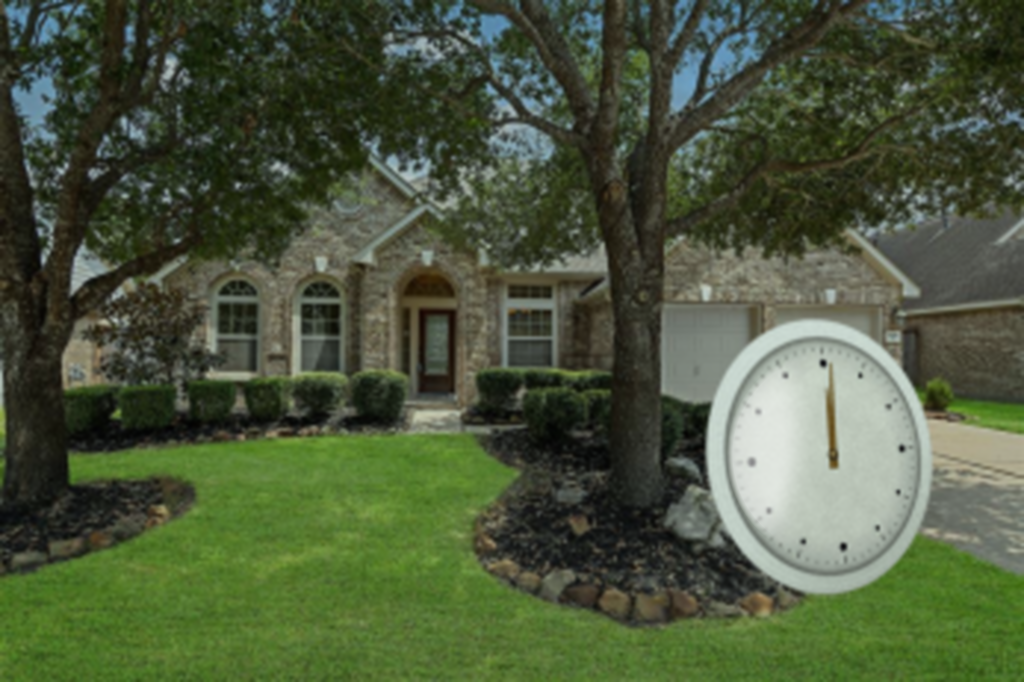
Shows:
12,01
